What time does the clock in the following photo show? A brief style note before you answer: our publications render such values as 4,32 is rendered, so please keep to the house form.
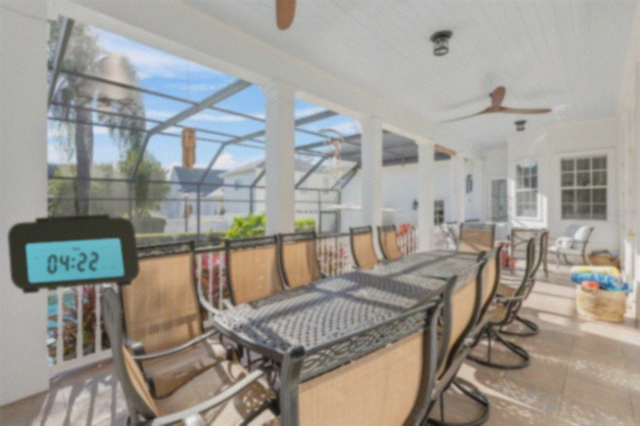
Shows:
4,22
